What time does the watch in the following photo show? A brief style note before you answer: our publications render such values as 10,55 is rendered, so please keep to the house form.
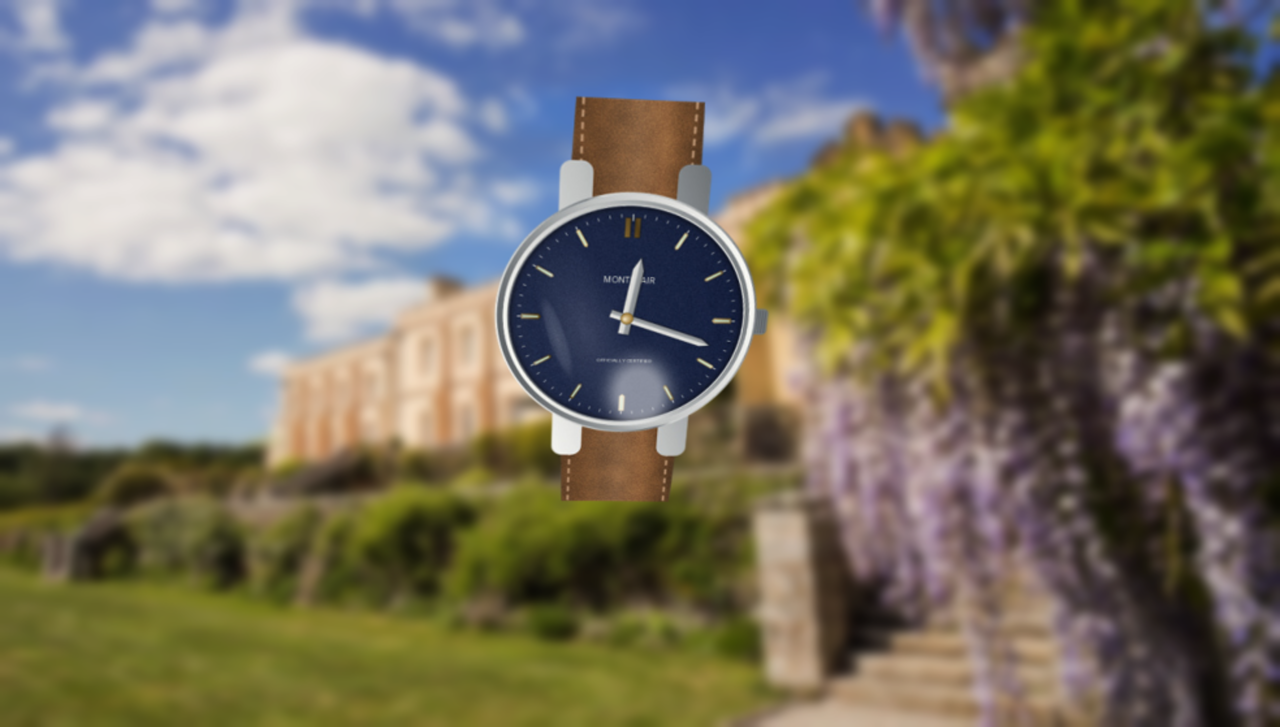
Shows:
12,18
